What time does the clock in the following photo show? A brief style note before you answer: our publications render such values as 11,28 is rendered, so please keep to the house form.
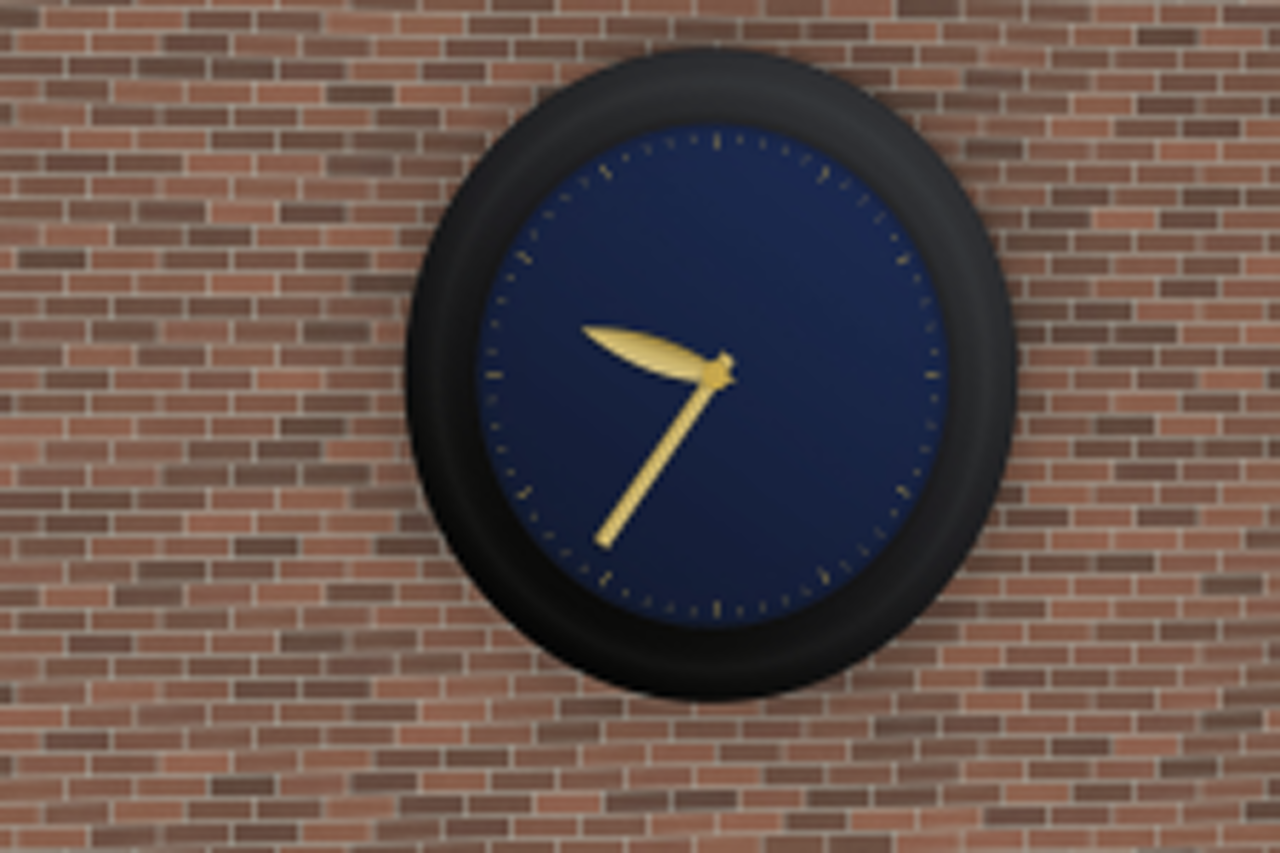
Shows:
9,36
